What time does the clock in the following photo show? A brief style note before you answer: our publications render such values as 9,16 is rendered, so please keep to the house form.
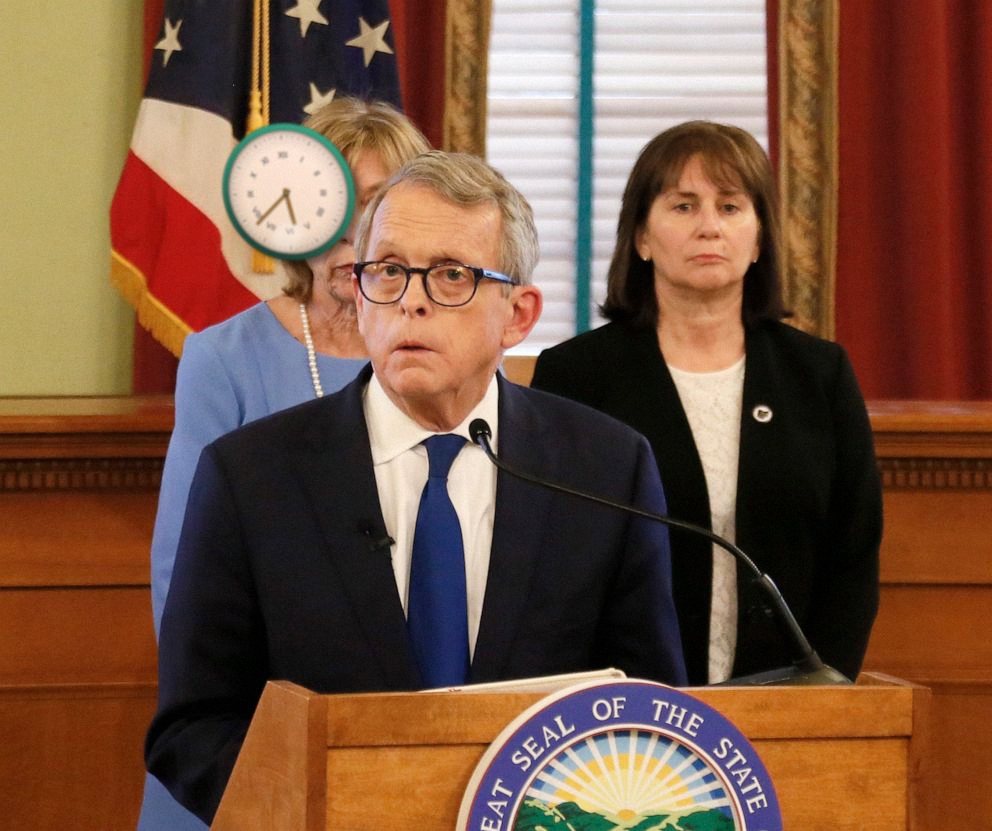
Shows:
5,38
